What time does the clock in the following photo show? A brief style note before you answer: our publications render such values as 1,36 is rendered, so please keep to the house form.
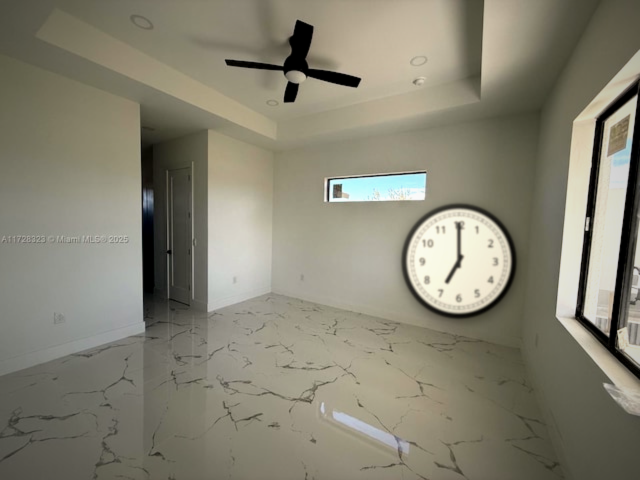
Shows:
7,00
